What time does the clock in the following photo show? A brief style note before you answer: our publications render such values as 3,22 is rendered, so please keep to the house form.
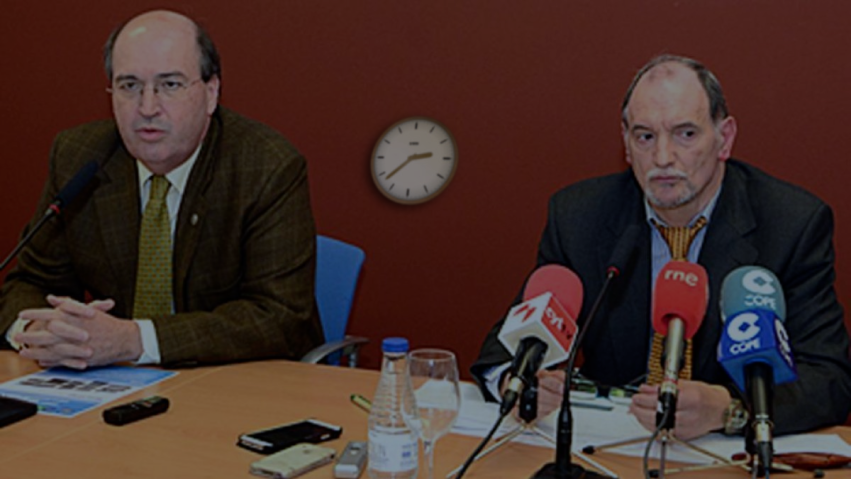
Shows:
2,38
